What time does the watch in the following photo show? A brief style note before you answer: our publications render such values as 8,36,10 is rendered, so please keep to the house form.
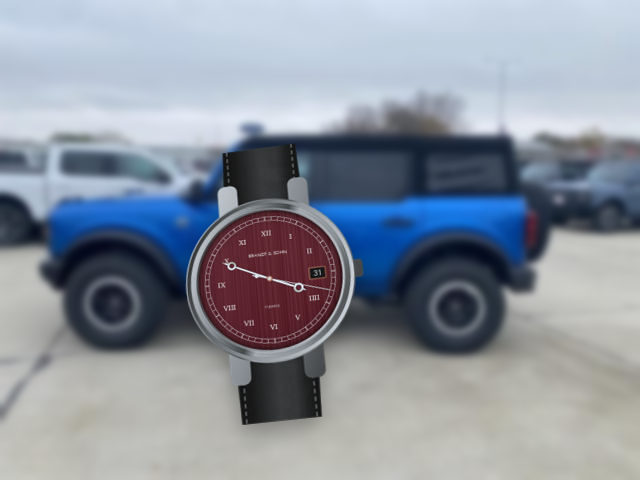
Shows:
3,49,18
